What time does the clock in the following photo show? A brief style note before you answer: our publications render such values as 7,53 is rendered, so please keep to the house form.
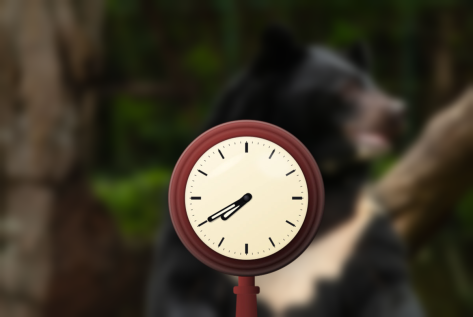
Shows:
7,40
